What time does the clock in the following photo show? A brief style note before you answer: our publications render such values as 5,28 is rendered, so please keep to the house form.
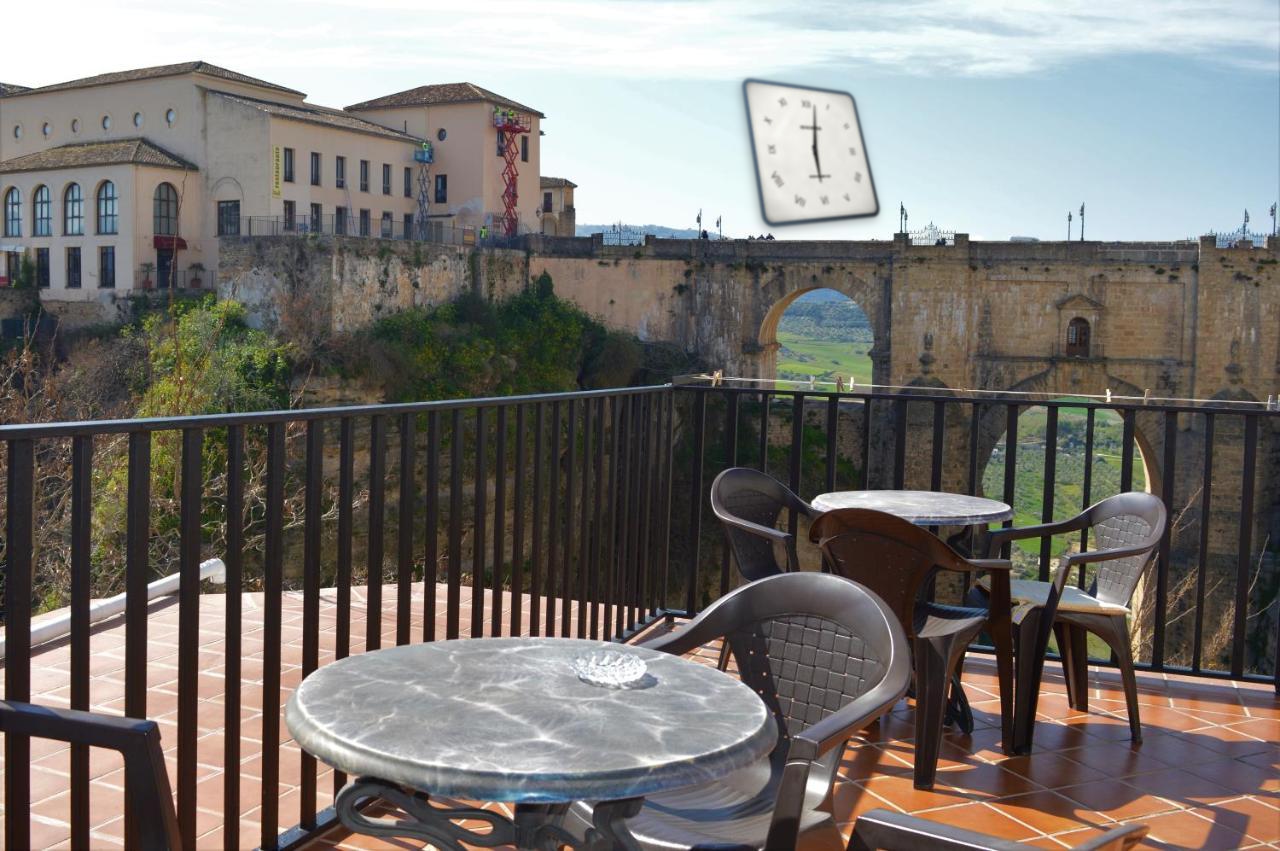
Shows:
6,02
